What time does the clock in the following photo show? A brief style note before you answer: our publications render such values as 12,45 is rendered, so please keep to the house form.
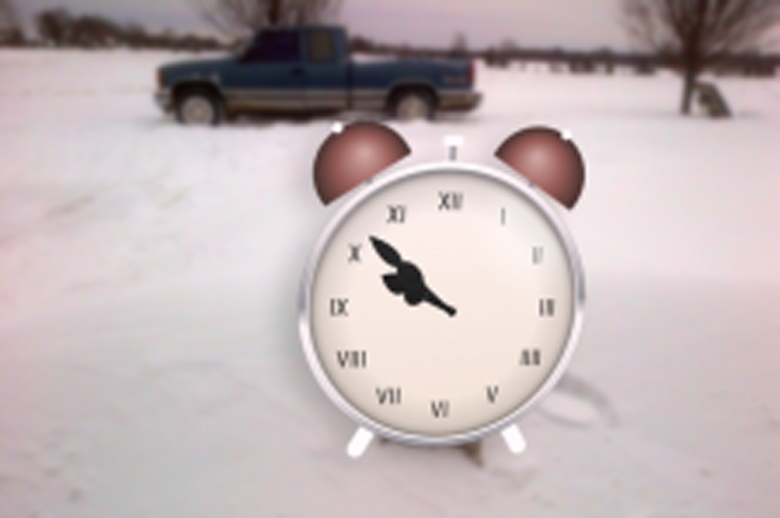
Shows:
9,52
